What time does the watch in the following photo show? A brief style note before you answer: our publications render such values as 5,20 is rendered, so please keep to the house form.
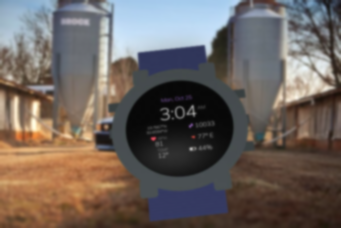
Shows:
3,04
